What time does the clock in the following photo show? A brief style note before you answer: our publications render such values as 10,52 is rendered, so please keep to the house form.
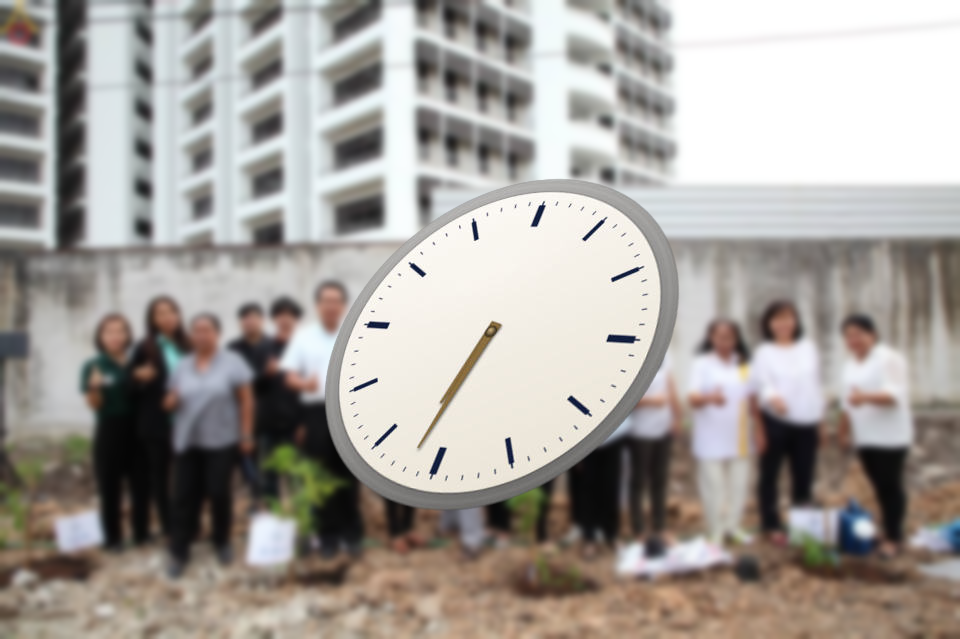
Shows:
6,32
